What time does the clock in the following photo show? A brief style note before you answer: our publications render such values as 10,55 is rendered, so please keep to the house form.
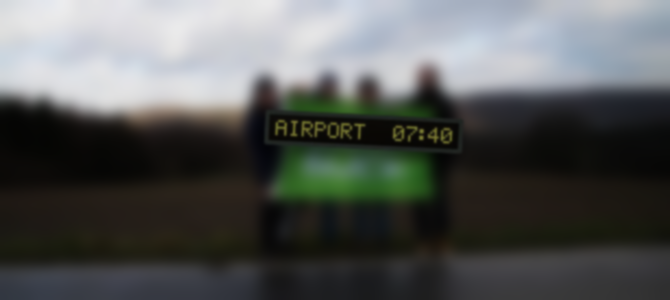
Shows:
7,40
